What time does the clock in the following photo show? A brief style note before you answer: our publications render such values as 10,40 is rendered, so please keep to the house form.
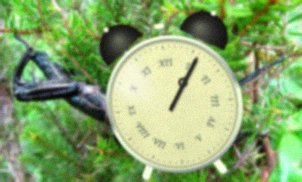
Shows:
1,06
